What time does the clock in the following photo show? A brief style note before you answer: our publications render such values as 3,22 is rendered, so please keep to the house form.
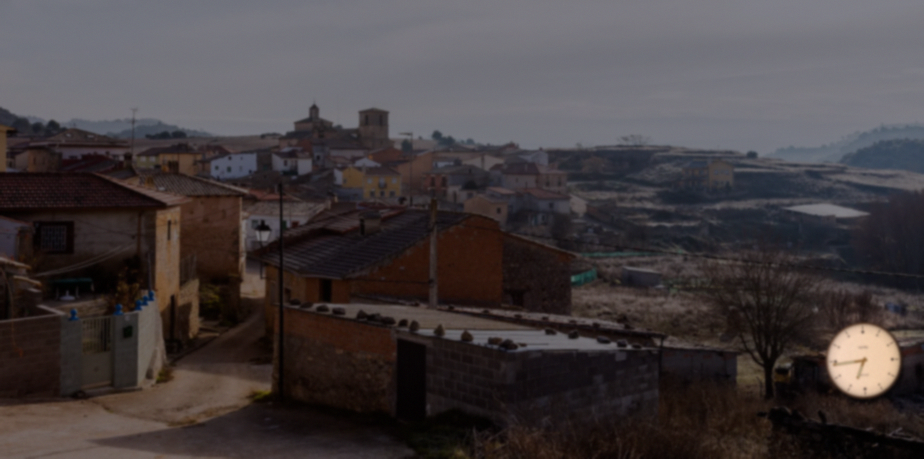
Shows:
6,44
